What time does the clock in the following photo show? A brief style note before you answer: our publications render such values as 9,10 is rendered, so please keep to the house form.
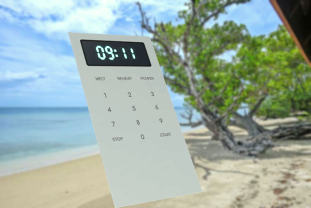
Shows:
9,11
